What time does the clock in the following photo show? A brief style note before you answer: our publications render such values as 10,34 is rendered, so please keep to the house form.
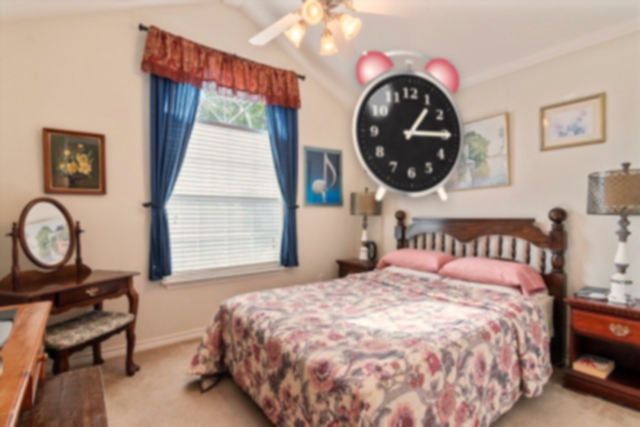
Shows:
1,15
